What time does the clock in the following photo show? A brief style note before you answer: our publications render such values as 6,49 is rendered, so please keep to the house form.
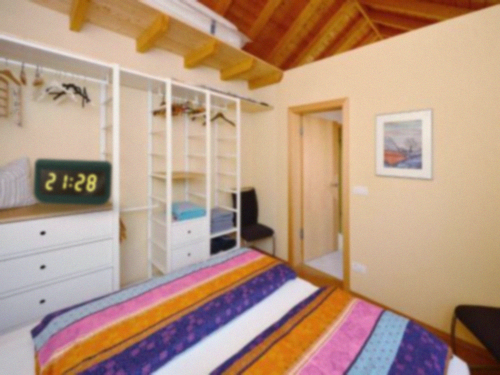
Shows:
21,28
